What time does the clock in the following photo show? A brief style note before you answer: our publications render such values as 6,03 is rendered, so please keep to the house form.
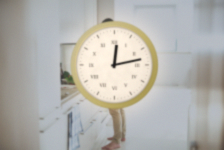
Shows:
12,13
